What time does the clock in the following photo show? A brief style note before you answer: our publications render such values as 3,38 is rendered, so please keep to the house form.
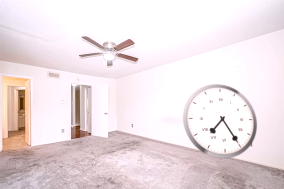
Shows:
7,25
